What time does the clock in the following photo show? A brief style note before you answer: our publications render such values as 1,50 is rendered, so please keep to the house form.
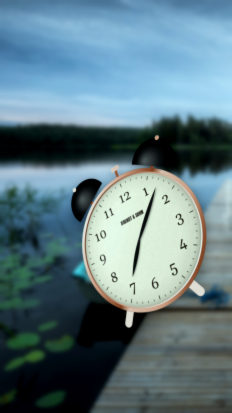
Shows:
7,07
